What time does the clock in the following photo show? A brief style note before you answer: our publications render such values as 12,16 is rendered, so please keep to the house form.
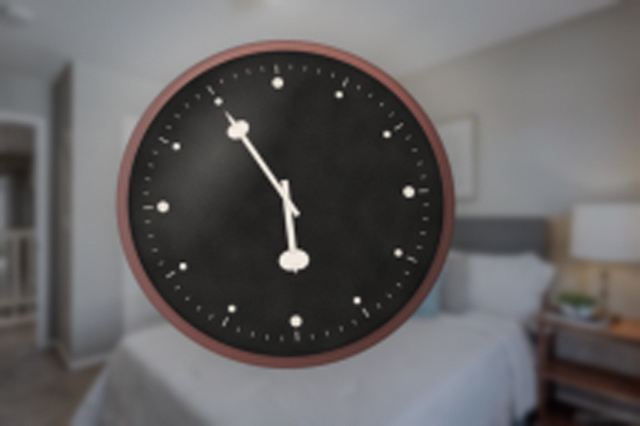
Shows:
5,55
